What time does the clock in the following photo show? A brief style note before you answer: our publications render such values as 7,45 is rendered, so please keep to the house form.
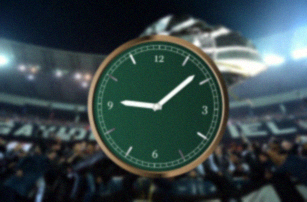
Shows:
9,08
